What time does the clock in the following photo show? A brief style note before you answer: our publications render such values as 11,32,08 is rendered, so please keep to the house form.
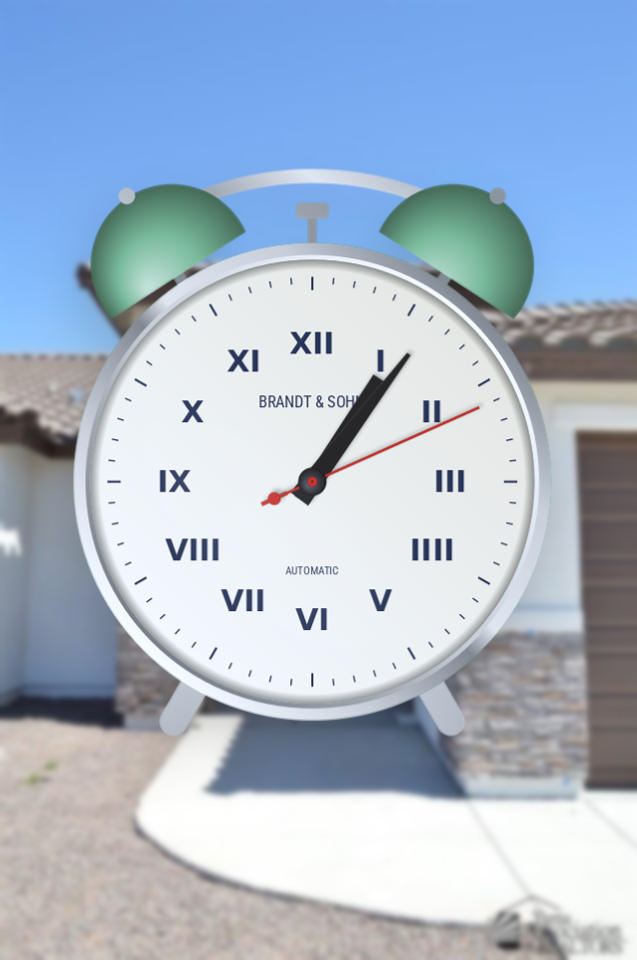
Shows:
1,06,11
